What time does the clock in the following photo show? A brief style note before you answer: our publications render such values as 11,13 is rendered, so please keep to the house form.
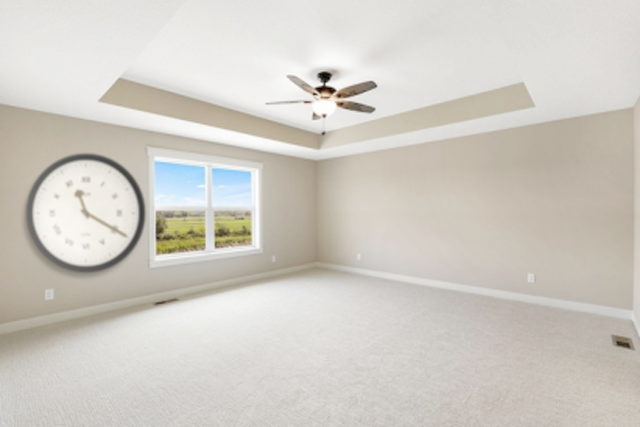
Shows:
11,20
